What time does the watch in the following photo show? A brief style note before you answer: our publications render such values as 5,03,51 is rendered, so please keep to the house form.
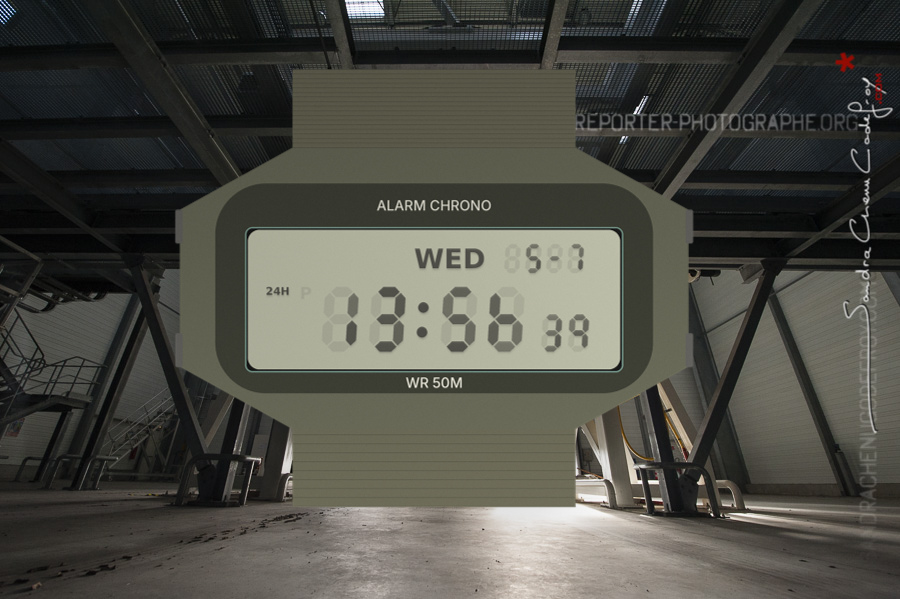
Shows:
13,56,39
